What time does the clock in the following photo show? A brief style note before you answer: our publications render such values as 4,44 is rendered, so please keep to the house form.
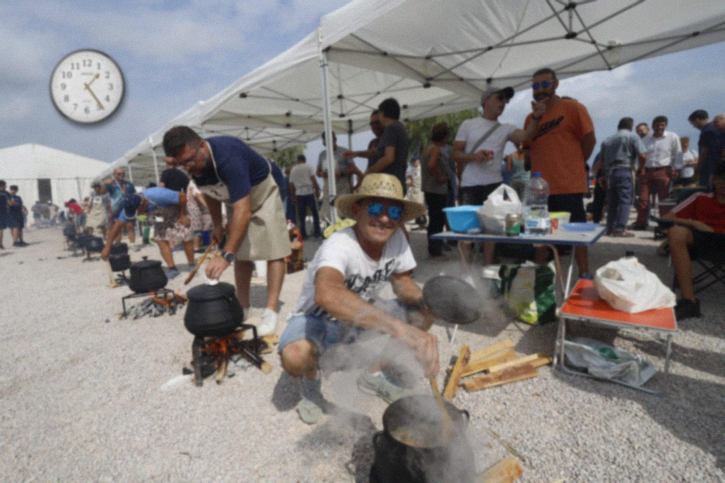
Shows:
1,24
